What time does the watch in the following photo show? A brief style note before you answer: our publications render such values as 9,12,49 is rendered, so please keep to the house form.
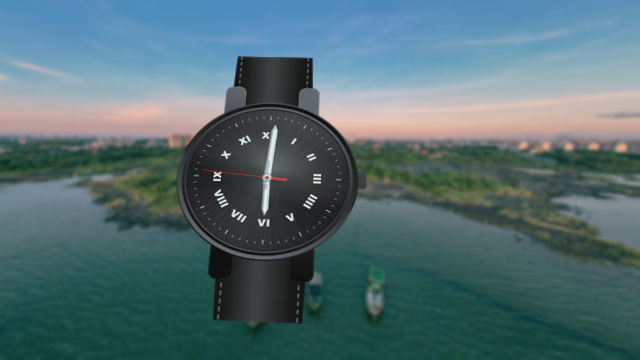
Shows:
6,00,46
